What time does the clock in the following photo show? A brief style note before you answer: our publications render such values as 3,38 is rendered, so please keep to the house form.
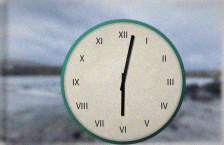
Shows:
6,02
